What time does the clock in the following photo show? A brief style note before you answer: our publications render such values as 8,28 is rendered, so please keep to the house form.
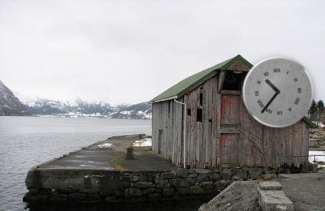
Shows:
10,37
